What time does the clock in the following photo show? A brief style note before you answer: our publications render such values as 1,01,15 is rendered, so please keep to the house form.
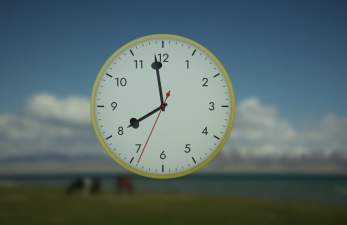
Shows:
7,58,34
